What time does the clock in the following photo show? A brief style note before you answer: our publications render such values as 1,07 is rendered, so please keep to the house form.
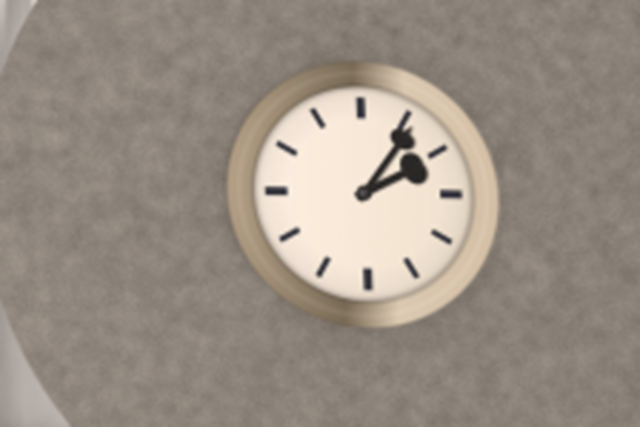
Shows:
2,06
